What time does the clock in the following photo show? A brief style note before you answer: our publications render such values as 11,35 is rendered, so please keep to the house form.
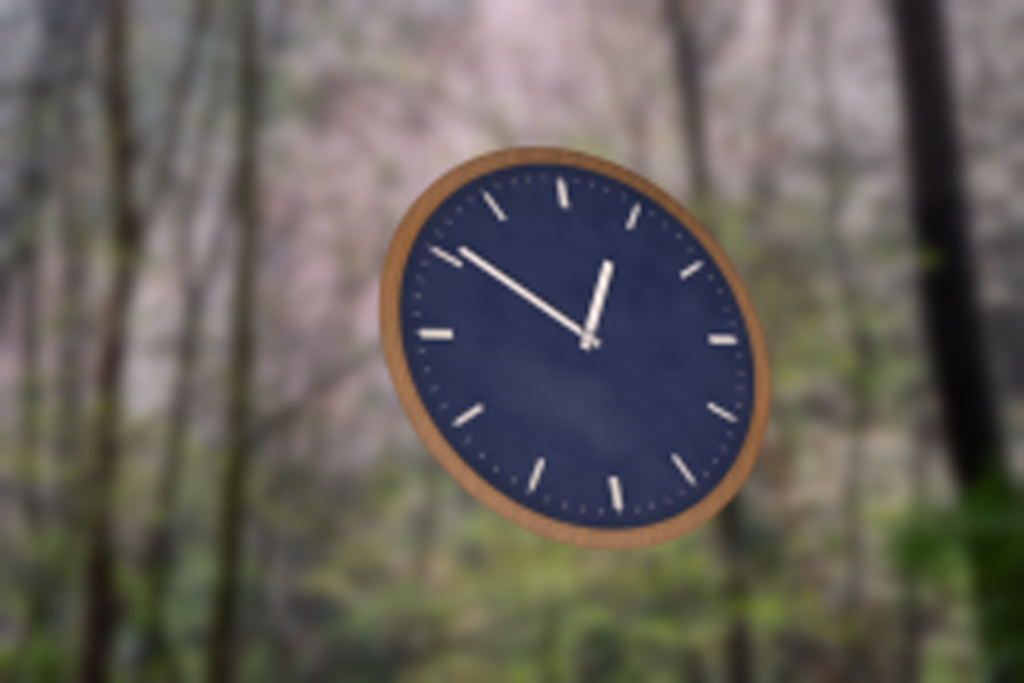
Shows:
12,51
